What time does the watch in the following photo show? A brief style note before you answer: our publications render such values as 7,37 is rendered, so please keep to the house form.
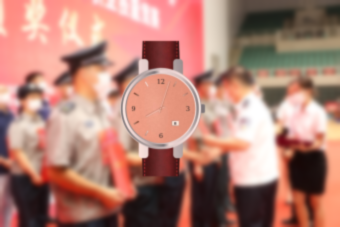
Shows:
8,03
